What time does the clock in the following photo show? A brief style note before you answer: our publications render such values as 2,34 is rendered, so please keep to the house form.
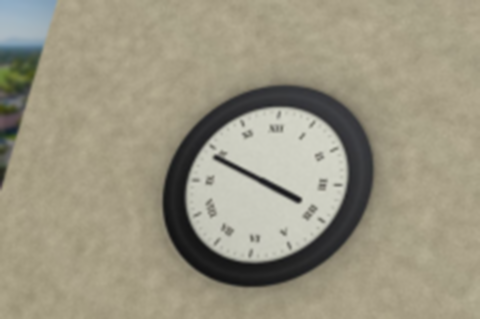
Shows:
3,49
